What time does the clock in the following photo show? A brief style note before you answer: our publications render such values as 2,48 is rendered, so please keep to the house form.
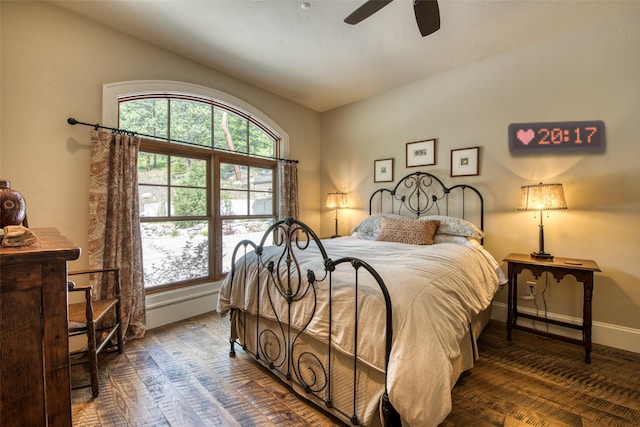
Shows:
20,17
